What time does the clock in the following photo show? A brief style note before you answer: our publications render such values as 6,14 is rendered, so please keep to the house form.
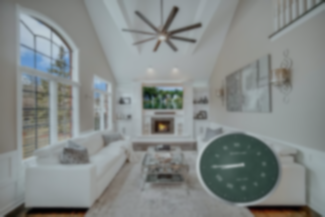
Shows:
8,45
